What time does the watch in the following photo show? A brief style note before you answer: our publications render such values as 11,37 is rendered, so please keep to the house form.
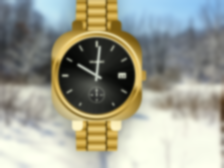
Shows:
10,01
